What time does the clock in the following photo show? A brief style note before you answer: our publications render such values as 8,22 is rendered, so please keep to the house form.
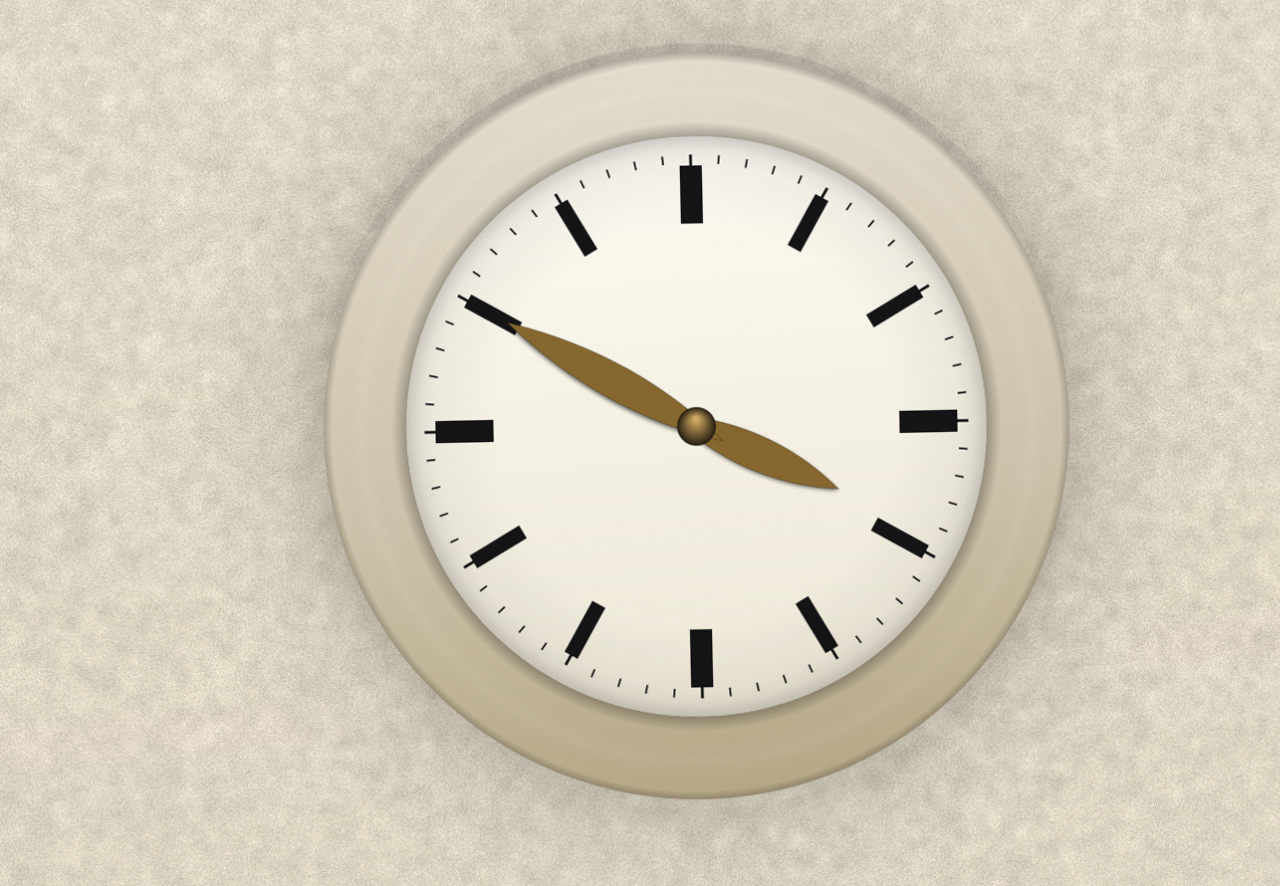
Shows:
3,50
